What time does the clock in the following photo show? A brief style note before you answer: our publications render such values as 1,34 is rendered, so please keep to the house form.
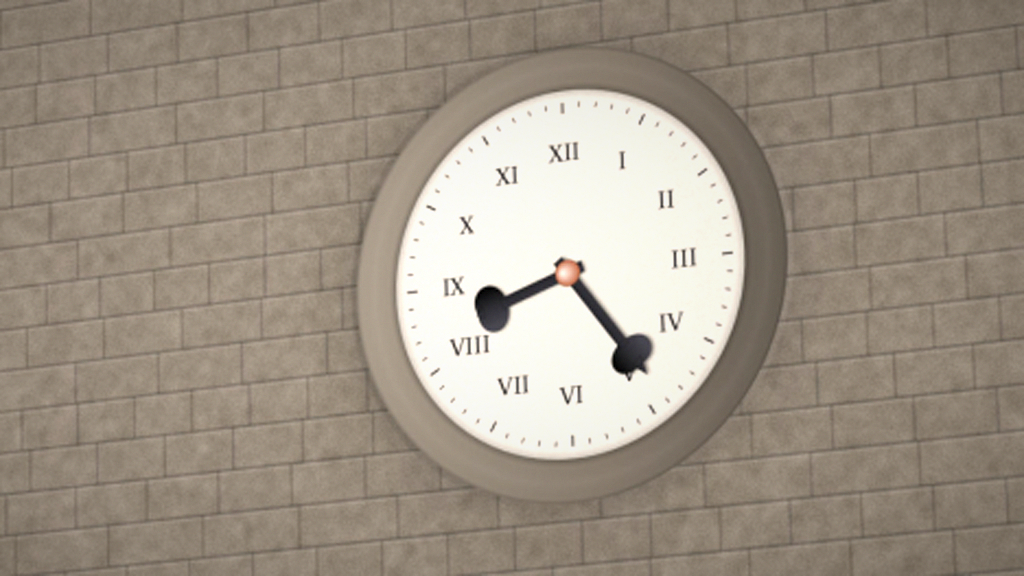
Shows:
8,24
